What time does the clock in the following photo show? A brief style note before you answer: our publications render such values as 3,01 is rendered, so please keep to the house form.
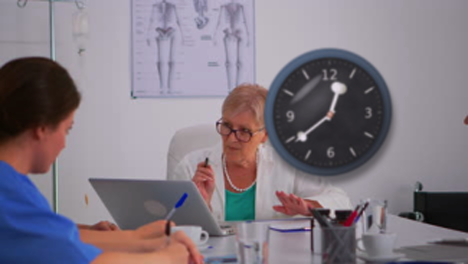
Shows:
12,39
